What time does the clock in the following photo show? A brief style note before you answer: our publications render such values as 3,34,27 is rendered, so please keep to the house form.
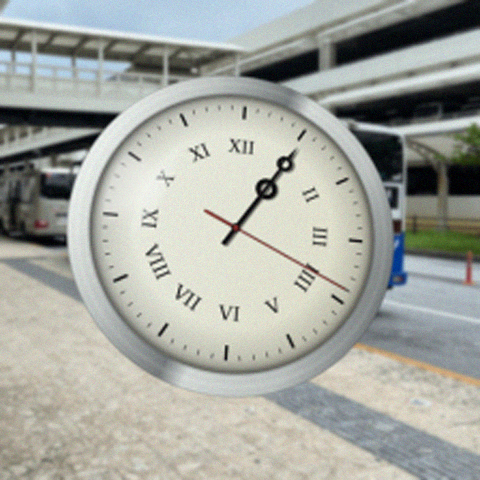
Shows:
1,05,19
